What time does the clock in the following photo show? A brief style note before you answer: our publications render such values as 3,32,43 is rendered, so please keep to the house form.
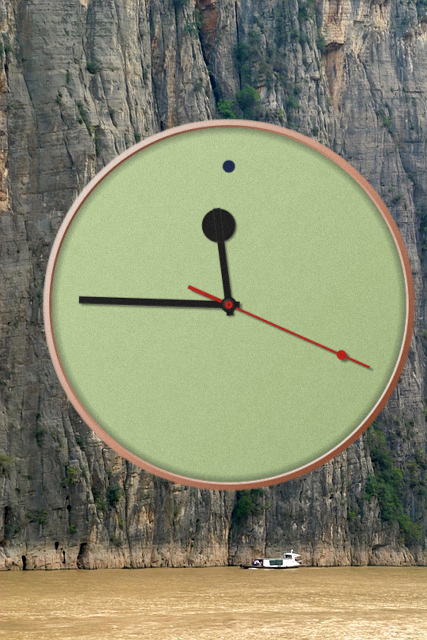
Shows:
11,45,19
